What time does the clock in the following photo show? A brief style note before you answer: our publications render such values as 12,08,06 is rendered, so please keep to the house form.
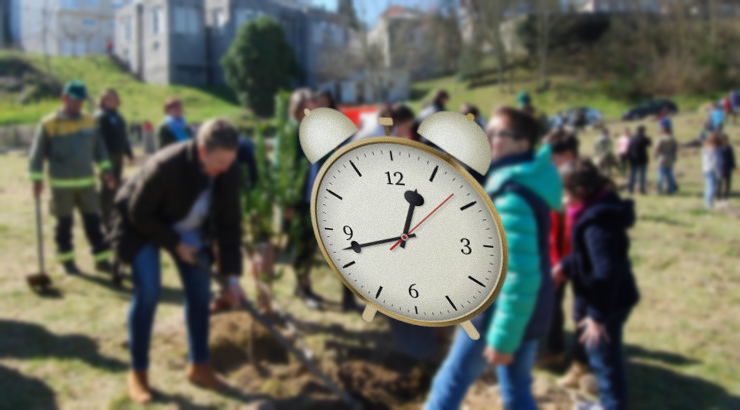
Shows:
12,42,08
